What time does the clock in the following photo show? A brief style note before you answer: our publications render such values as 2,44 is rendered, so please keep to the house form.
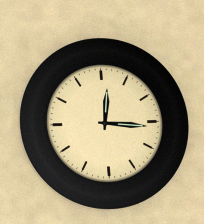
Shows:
12,16
